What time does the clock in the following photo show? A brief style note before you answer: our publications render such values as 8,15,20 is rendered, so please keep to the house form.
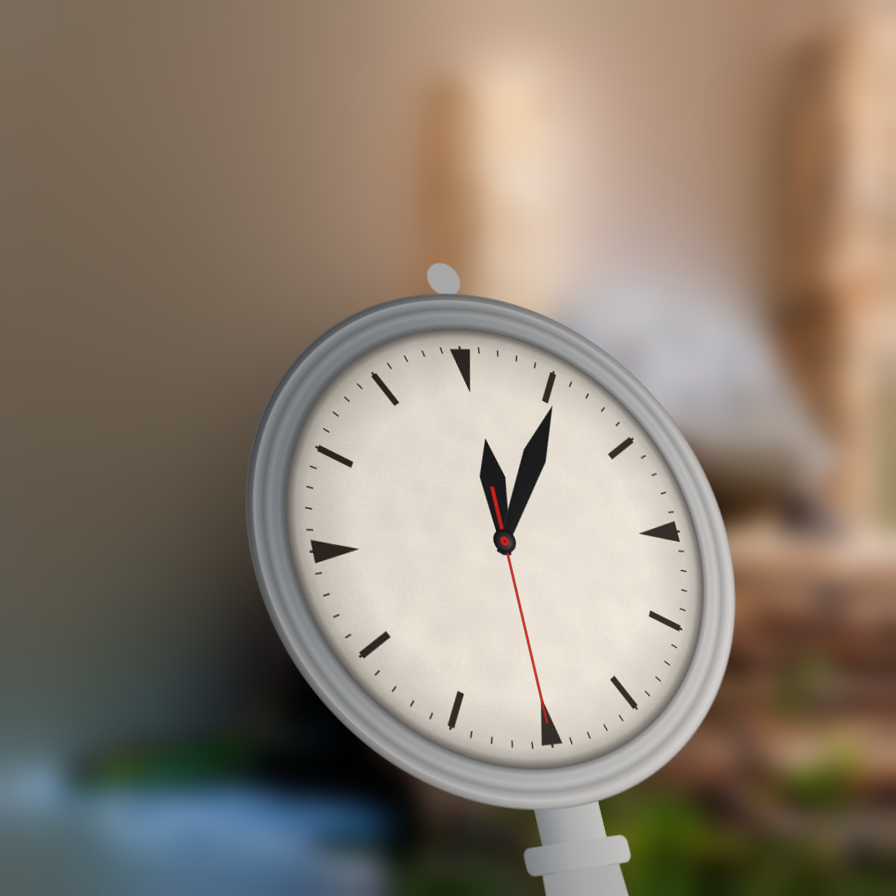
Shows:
12,05,30
